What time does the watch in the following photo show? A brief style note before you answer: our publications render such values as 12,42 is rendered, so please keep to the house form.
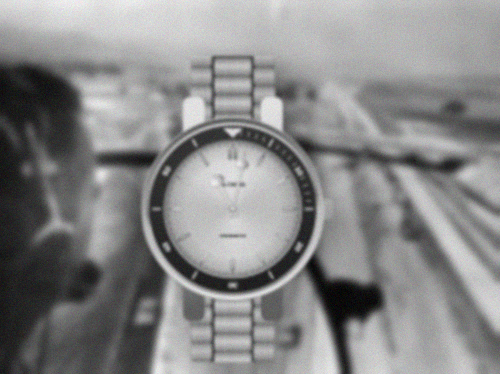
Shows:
11,02
